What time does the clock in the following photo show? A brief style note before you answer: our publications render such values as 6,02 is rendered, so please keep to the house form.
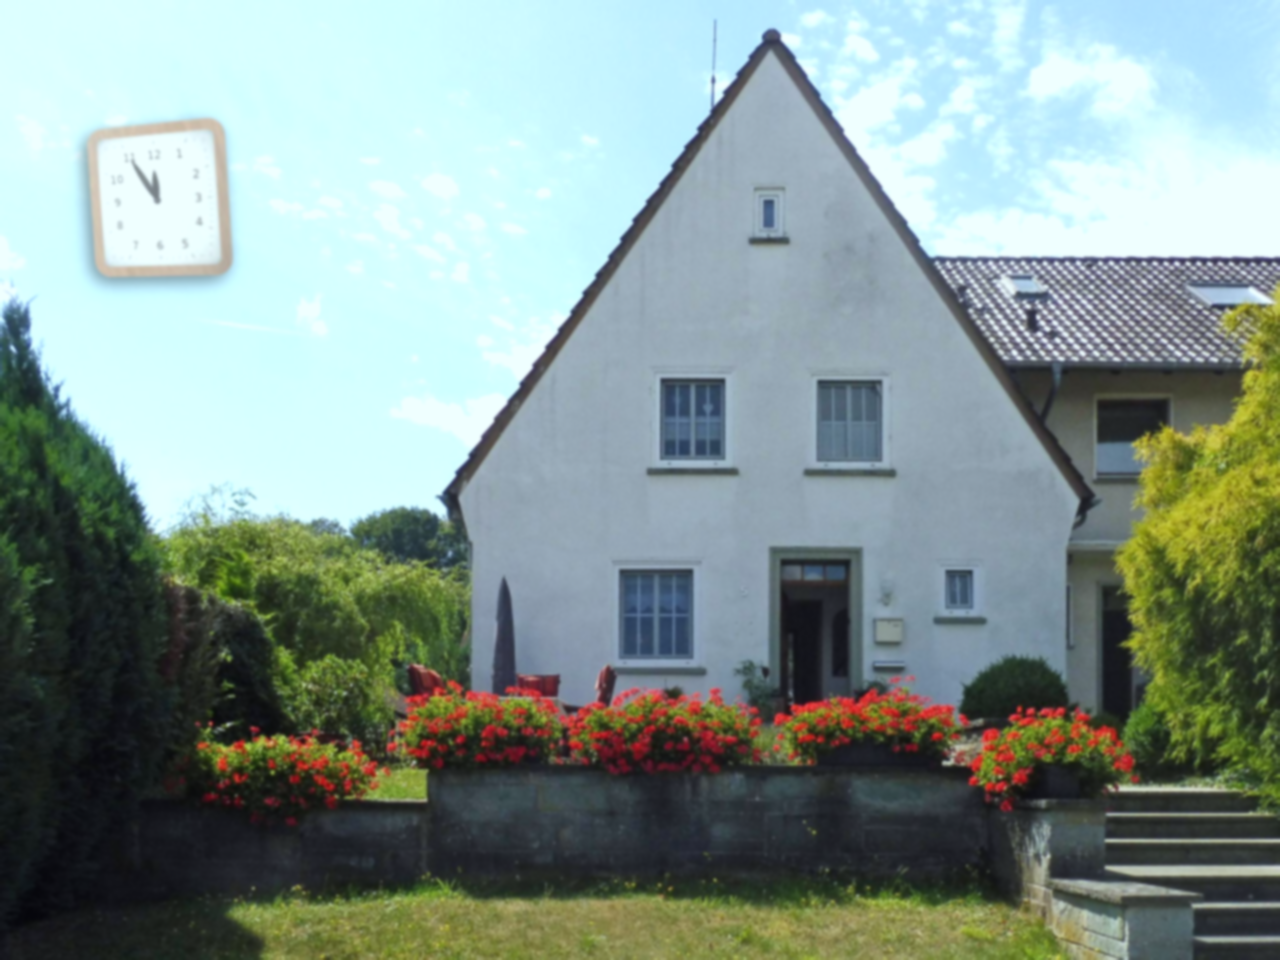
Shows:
11,55
